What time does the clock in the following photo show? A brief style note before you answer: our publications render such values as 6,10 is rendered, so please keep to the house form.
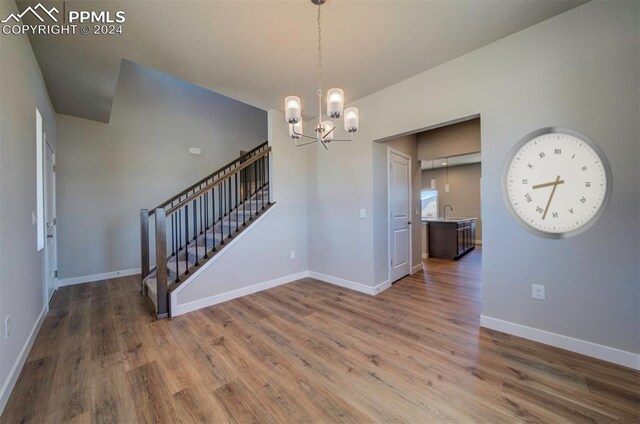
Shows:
8,33
